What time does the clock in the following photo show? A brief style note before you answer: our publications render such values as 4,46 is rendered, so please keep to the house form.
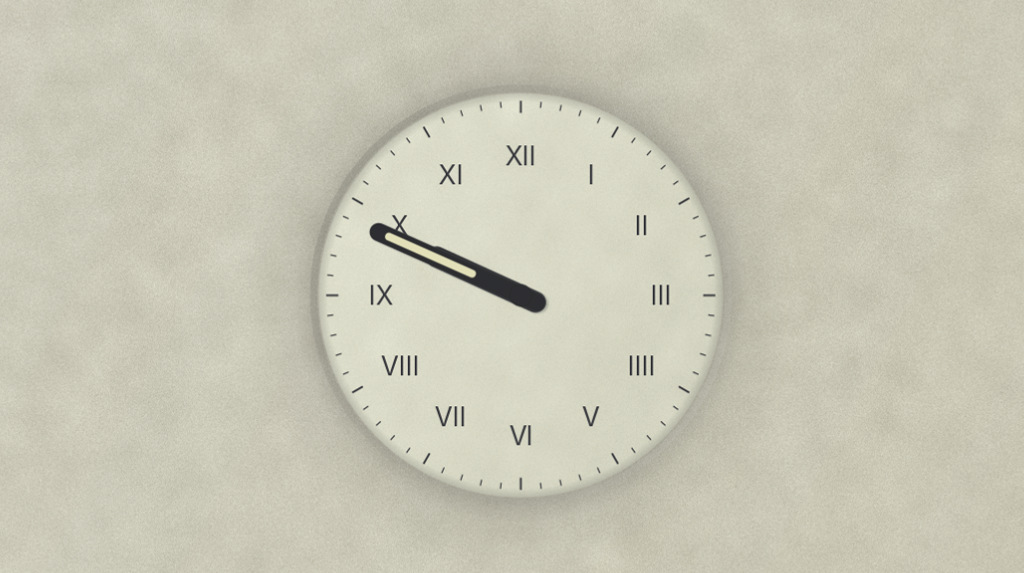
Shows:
9,49
